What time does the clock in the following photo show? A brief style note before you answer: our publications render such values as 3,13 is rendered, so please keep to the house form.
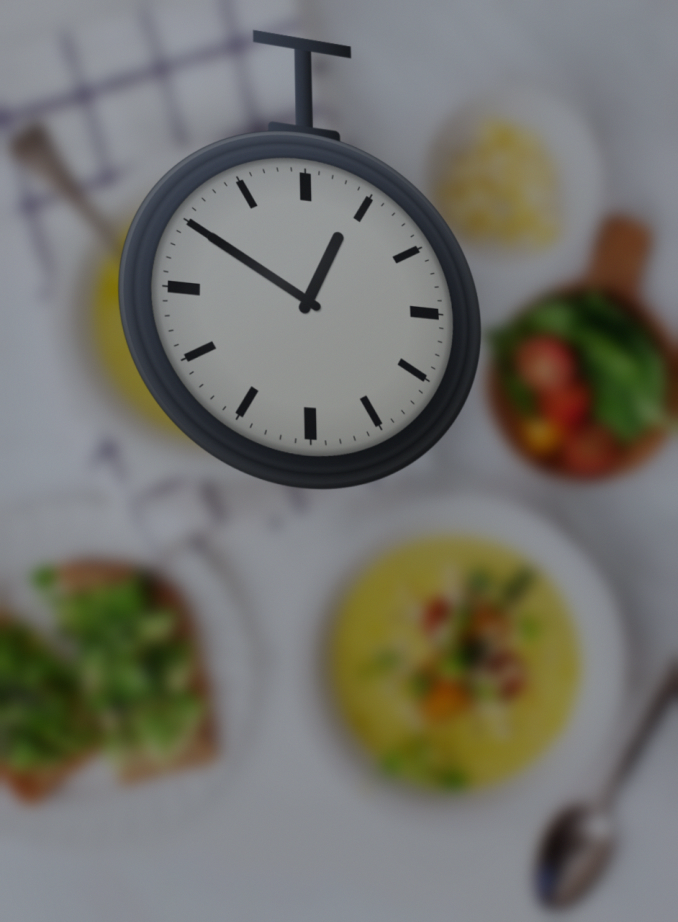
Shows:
12,50
